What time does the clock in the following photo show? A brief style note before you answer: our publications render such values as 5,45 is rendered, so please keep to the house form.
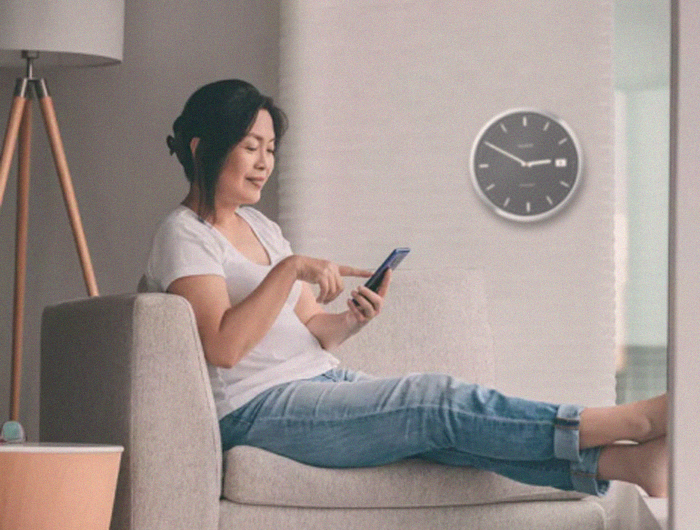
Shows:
2,50
